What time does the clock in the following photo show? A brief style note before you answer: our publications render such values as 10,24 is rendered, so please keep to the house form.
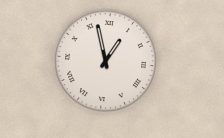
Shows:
12,57
